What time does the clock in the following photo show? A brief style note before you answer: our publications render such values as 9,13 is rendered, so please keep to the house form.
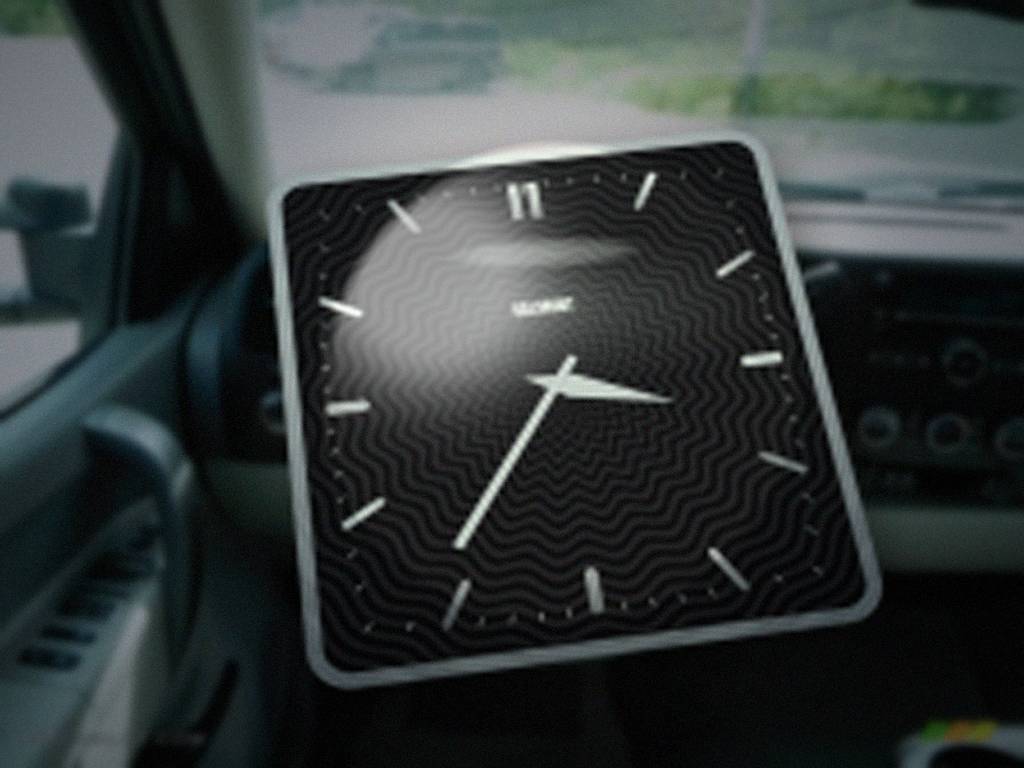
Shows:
3,36
